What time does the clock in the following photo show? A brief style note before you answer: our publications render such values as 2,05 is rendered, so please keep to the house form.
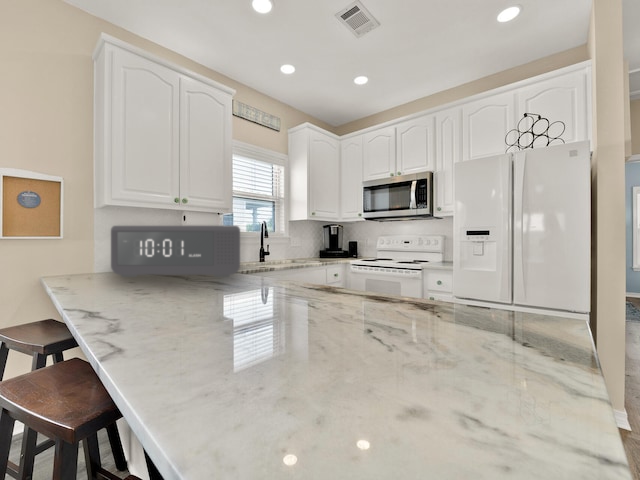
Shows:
10,01
